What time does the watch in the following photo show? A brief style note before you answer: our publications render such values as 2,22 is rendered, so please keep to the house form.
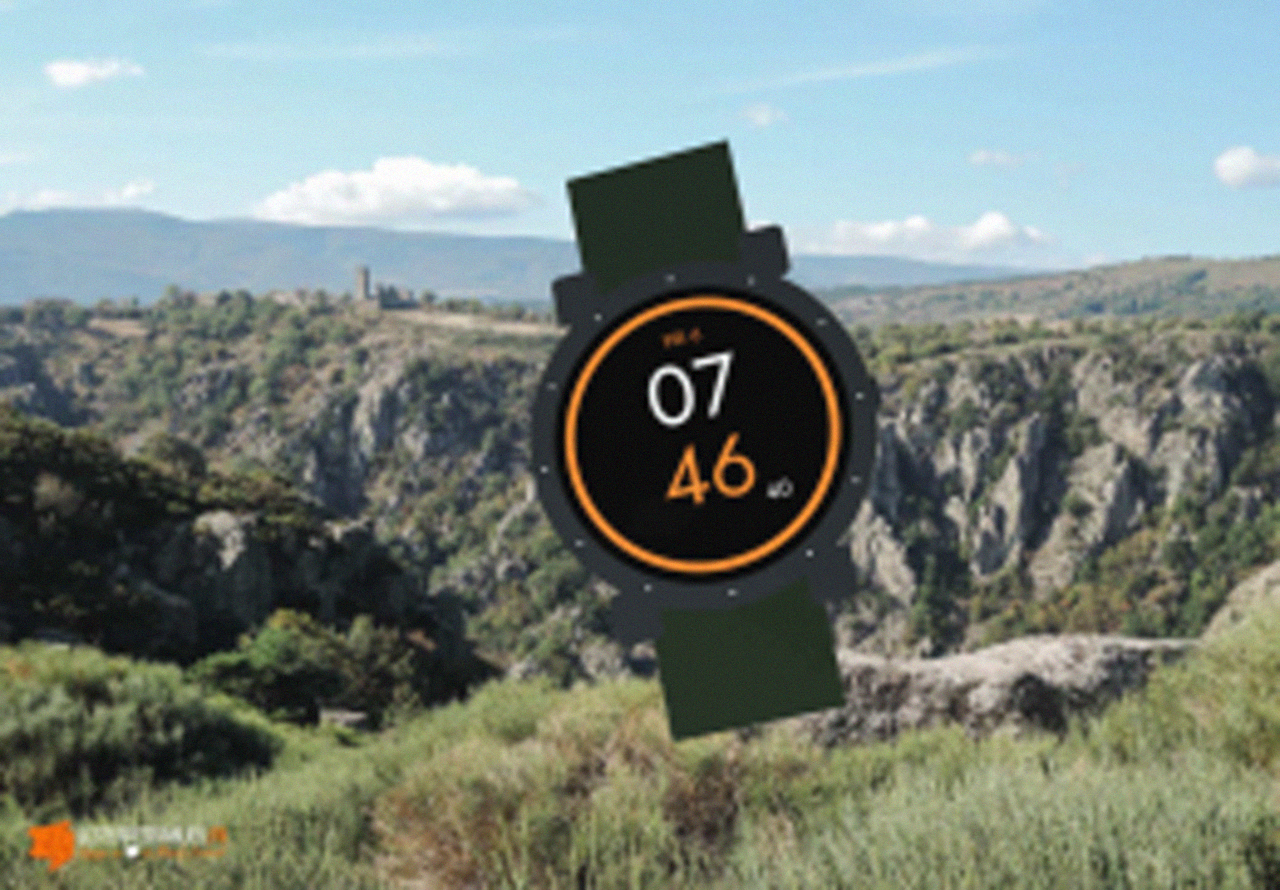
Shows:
7,46
